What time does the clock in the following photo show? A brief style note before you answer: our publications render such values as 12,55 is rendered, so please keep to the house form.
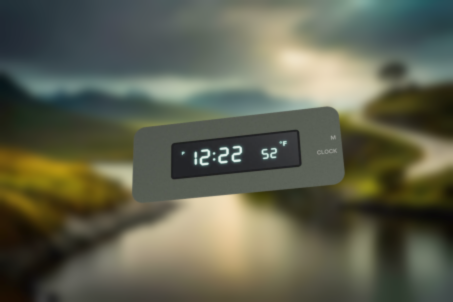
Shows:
12,22
